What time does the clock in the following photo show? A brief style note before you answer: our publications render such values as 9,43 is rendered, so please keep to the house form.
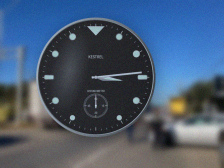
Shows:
3,14
